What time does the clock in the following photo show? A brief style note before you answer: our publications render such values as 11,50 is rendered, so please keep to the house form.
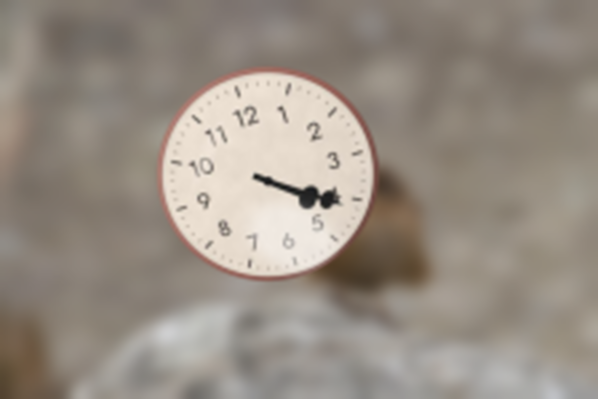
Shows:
4,21
